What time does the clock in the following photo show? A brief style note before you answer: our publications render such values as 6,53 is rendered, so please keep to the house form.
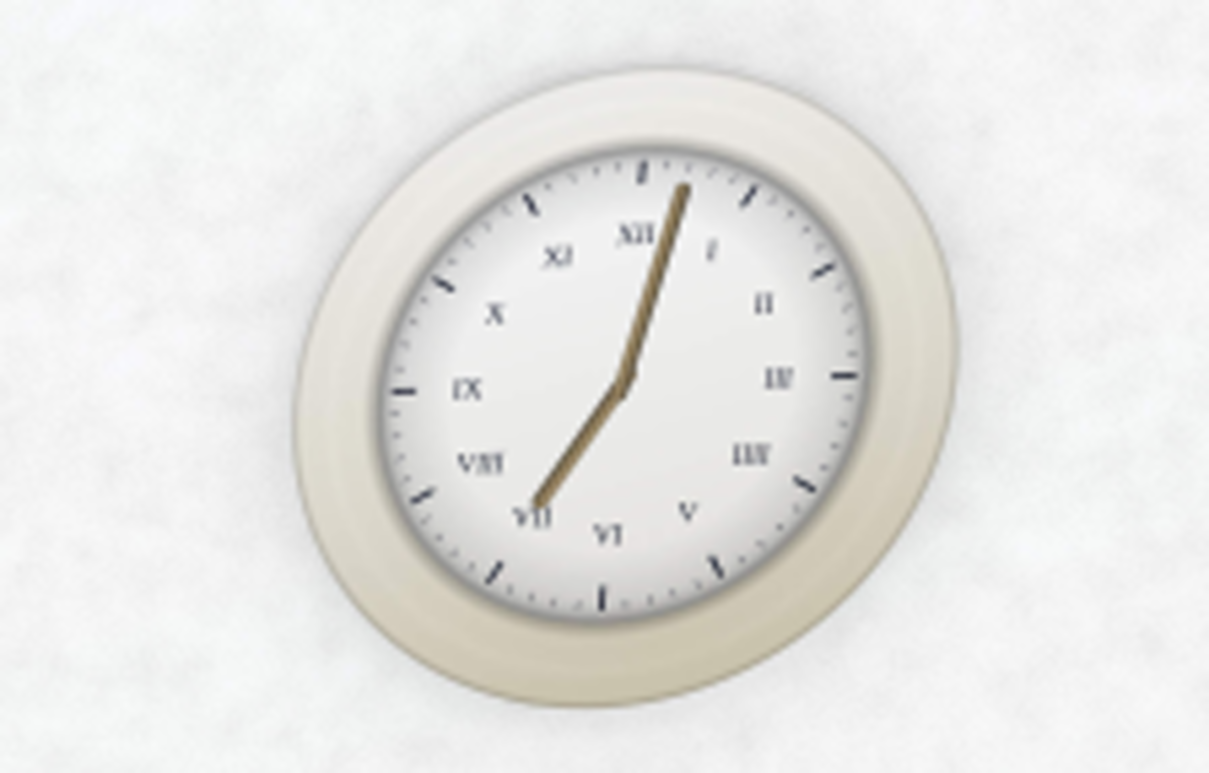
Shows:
7,02
